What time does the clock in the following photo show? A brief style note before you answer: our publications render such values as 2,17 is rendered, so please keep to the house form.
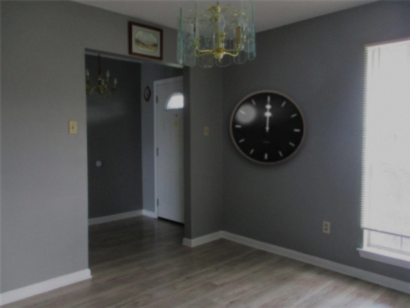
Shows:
12,00
